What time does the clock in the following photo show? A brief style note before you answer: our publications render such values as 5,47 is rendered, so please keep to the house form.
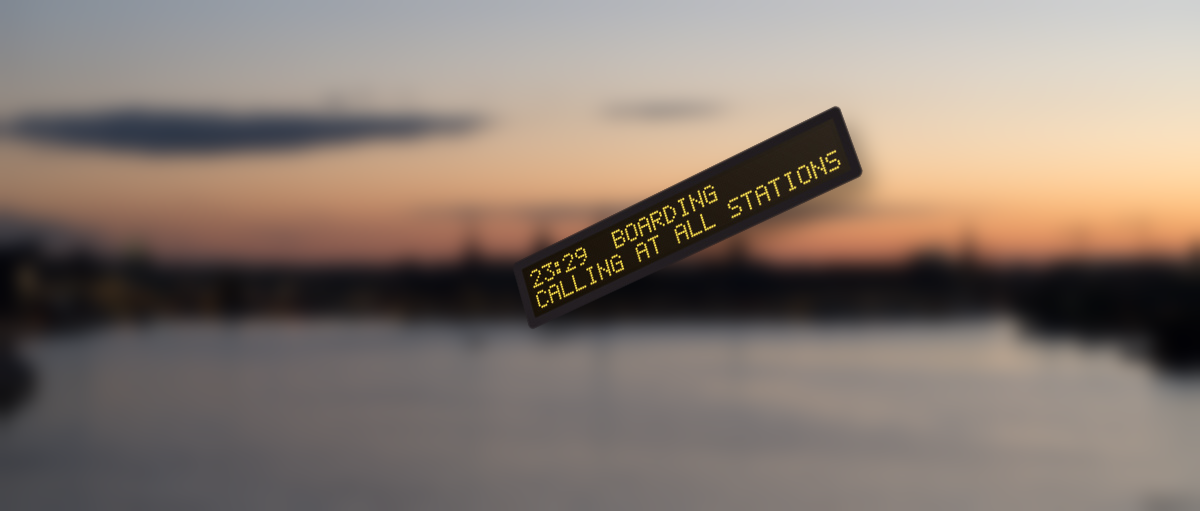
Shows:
23,29
